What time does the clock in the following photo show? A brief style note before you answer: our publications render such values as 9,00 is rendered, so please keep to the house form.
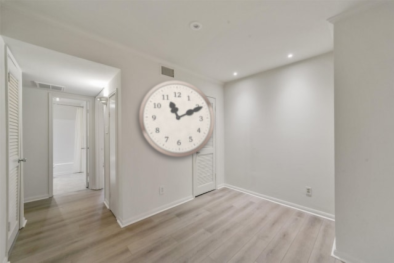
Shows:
11,11
